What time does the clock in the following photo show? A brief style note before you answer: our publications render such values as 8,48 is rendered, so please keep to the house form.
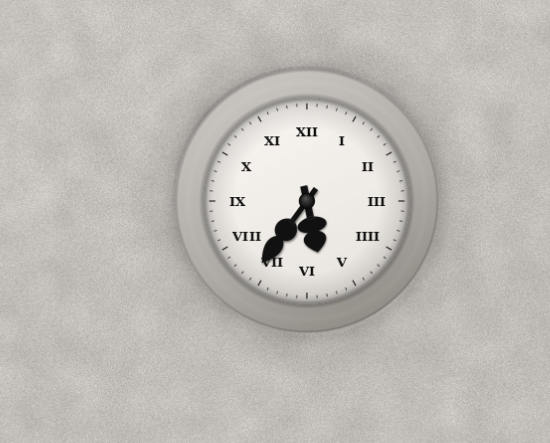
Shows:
5,36
